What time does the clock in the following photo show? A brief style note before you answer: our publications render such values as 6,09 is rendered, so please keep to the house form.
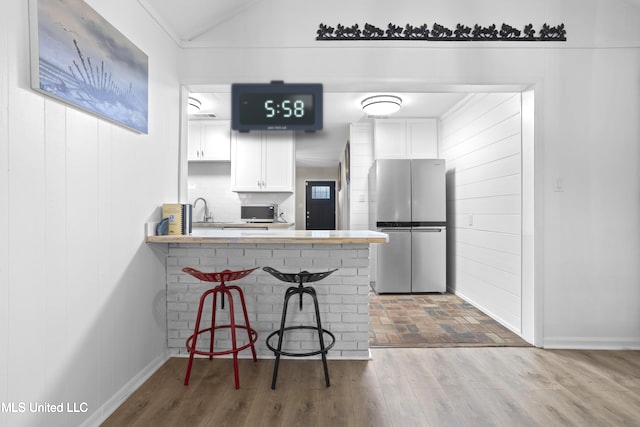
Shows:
5,58
